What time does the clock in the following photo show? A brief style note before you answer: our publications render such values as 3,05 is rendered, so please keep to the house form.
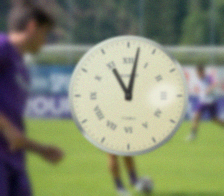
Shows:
11,02
